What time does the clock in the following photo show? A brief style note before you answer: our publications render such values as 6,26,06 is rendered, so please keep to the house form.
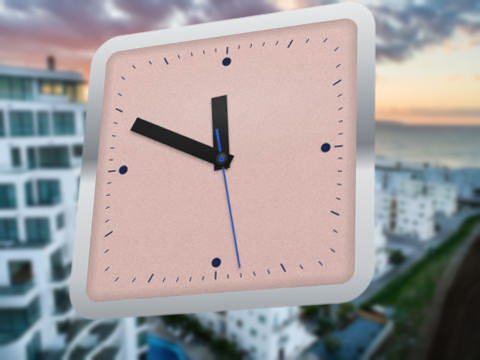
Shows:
11,49,28
